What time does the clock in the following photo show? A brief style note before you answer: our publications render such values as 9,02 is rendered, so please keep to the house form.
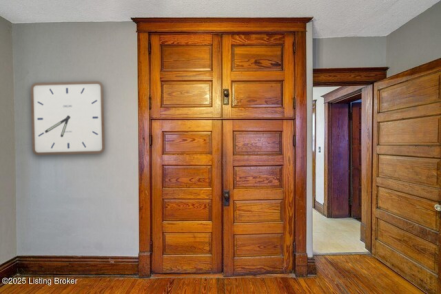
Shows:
6,40
